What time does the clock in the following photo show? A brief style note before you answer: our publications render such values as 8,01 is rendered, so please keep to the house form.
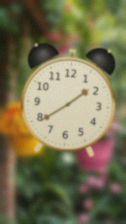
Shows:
1,39
